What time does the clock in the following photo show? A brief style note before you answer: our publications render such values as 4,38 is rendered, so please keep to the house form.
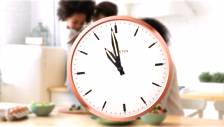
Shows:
10,59
